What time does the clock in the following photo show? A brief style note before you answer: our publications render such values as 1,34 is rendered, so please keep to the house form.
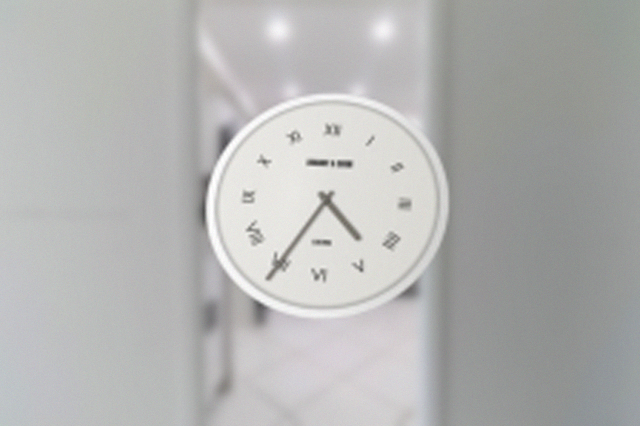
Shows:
4,35
